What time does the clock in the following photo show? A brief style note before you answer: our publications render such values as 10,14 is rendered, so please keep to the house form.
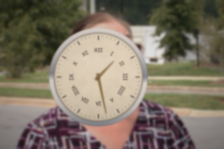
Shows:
1,28
